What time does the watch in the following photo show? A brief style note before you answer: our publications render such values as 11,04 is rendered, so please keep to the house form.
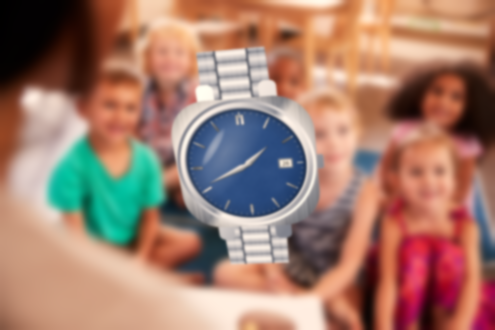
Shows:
1,41
